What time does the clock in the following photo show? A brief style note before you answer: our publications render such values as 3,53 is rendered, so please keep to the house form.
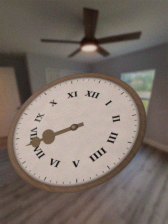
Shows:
7,38
